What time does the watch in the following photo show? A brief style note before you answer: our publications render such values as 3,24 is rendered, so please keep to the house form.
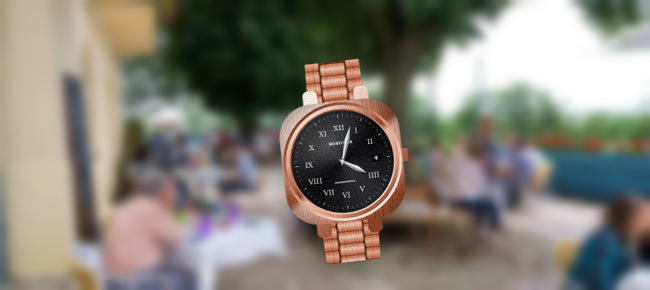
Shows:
4,03
